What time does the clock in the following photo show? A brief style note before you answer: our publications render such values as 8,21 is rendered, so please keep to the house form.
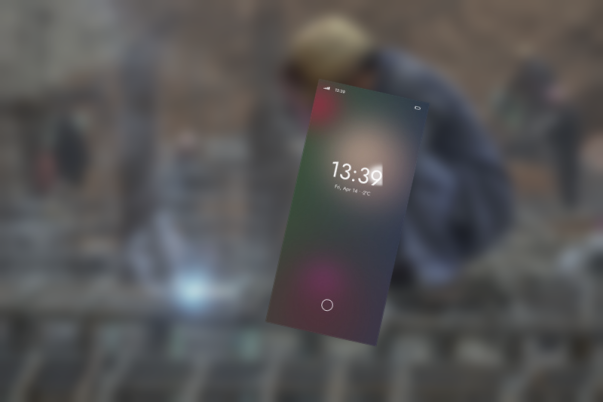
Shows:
13,39
